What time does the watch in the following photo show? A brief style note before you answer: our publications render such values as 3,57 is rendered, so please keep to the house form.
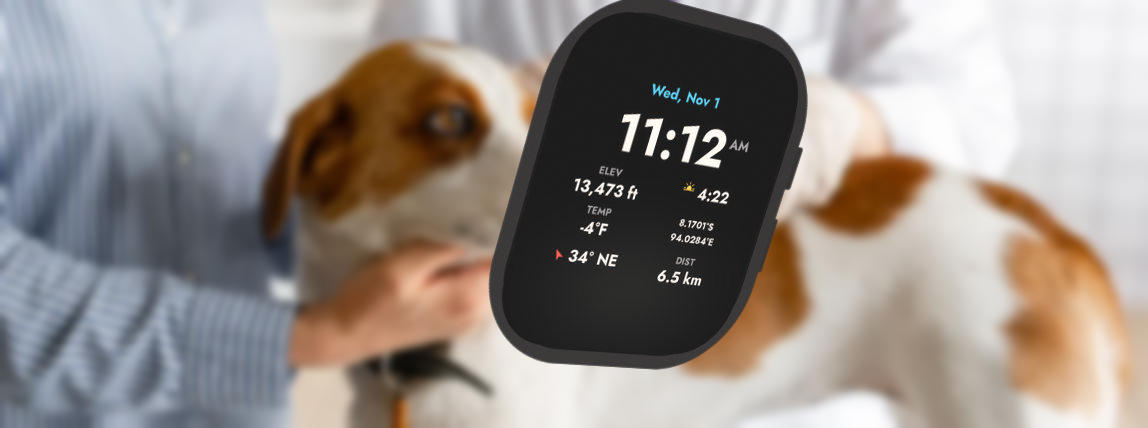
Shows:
11,12
